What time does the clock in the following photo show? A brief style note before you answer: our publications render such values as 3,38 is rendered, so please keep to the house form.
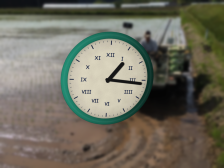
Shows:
1,16
